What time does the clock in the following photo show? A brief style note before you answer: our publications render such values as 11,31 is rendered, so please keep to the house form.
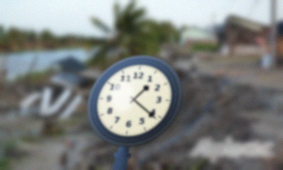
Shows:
1,21
